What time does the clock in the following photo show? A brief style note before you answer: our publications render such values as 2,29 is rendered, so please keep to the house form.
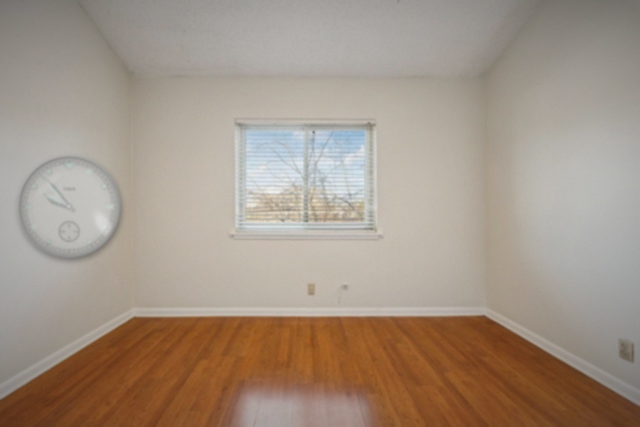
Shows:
9,53
